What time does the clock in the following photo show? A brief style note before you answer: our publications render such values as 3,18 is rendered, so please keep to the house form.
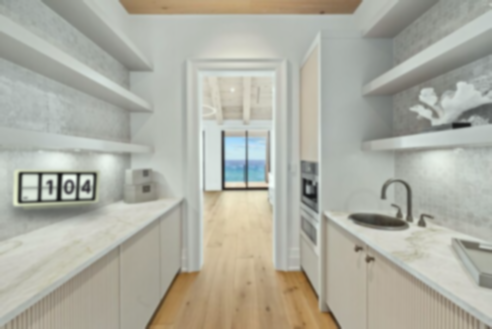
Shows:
1,04
